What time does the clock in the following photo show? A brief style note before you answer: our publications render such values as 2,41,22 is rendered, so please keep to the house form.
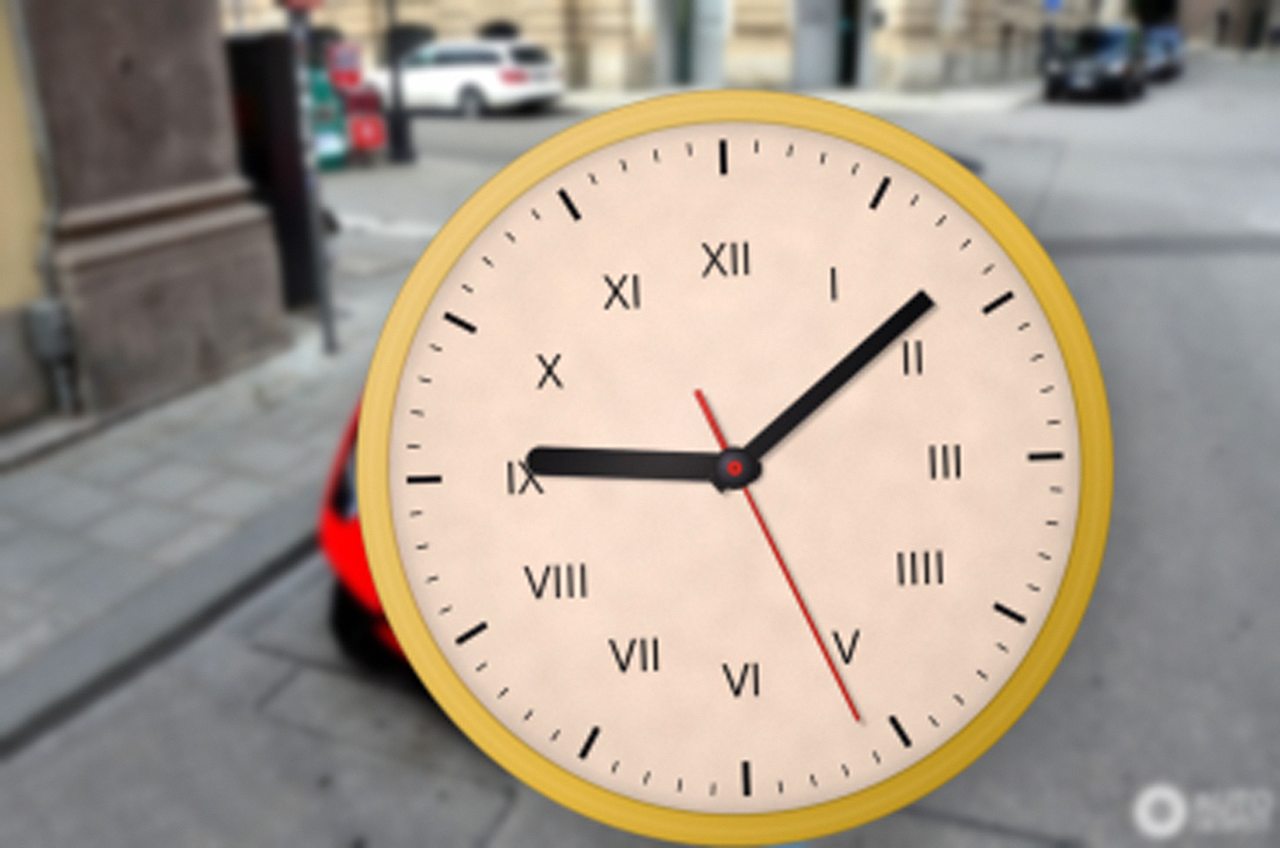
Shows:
9,08,26
